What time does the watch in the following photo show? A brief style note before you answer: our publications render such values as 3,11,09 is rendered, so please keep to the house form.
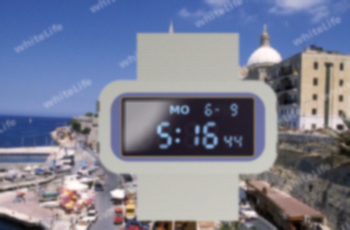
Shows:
5,16,44
